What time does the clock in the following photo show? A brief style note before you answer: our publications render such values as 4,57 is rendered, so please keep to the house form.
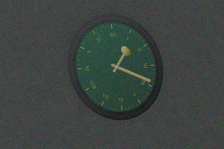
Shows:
1,19
